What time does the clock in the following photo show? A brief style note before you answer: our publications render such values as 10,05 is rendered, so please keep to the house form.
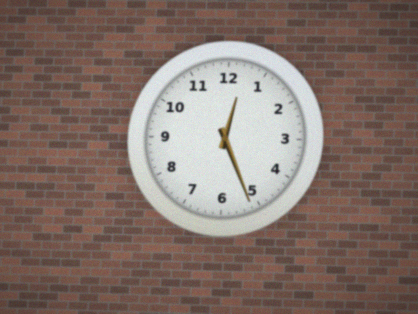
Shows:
12,26
